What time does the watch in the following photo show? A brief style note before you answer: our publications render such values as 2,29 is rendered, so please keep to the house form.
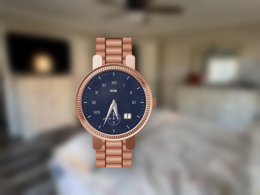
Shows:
5,34
